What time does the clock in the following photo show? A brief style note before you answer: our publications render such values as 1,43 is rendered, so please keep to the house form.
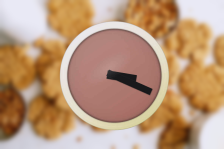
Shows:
3,19
